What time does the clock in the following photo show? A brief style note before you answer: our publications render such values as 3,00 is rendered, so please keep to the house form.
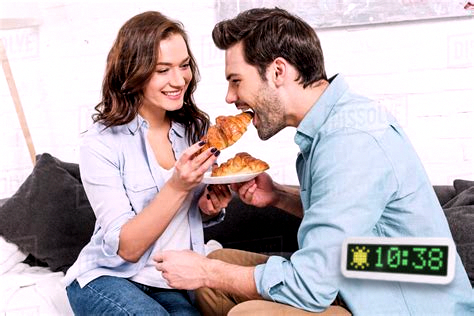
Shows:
10,38
